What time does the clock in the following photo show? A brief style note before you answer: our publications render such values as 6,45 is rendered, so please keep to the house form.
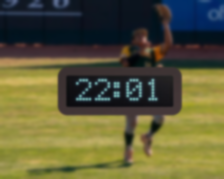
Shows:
22,01
